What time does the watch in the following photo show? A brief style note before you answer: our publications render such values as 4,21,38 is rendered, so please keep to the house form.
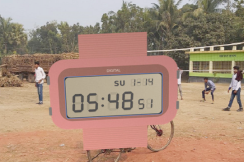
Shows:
5,48,51
